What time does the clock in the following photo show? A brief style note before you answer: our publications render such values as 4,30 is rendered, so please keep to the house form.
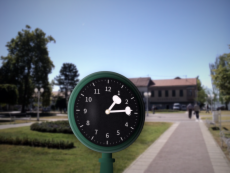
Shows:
1,14
